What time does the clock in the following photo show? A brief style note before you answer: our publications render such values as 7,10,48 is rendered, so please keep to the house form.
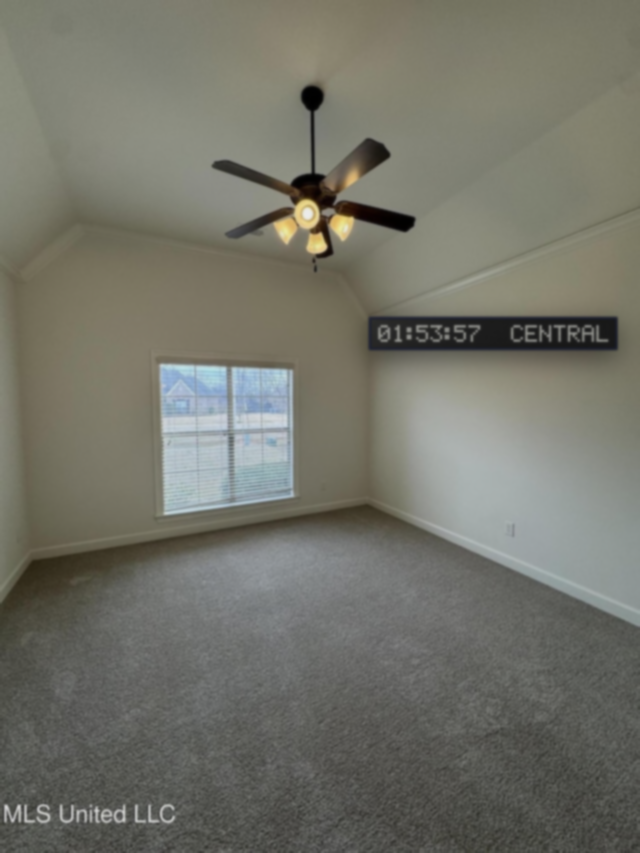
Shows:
1,53,57
